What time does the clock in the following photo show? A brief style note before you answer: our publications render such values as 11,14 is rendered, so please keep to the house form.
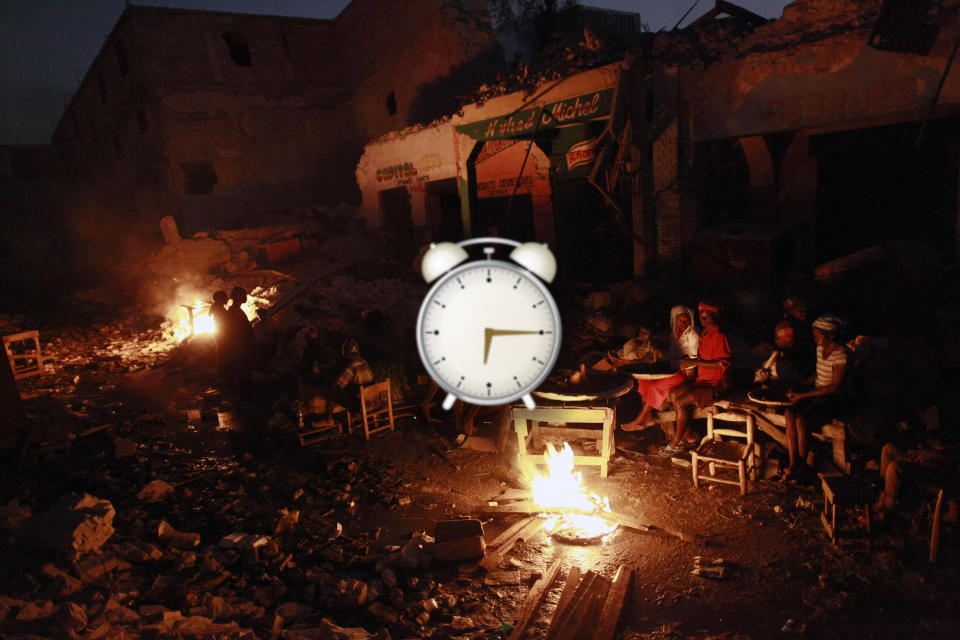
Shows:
6,15
